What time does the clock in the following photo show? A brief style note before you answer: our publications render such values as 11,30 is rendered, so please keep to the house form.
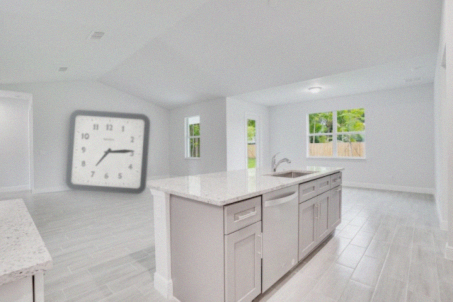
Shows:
7,14
